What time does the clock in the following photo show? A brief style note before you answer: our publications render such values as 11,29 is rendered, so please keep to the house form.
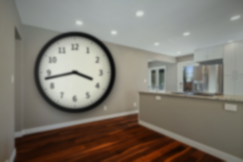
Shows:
3,43
